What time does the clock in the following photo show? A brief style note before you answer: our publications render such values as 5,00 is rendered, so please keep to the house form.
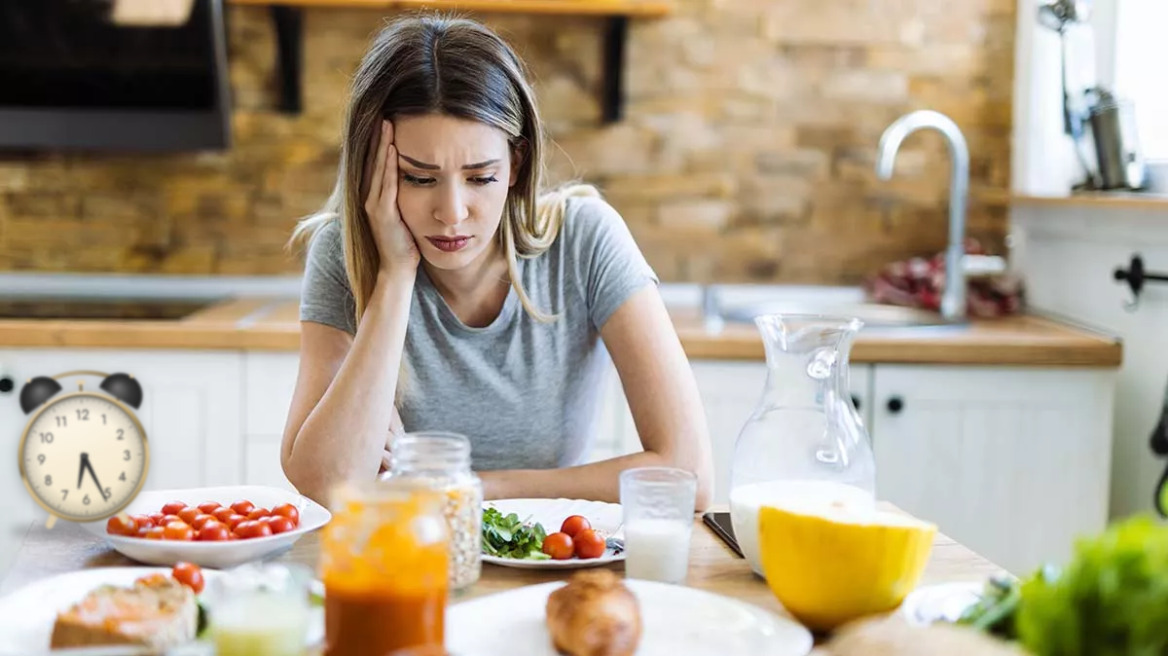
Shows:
6,26
